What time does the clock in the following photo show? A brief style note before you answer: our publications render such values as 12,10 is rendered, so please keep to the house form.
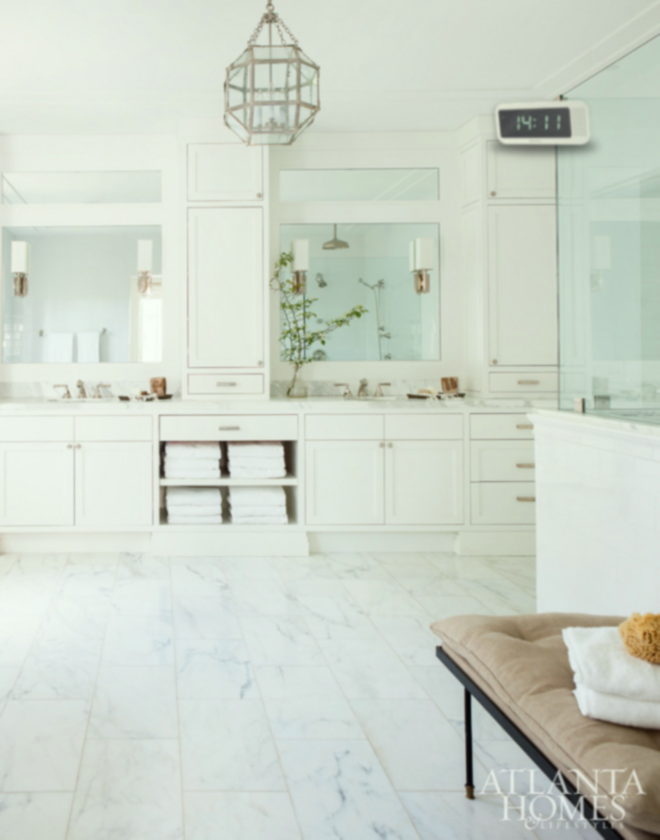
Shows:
14,11
